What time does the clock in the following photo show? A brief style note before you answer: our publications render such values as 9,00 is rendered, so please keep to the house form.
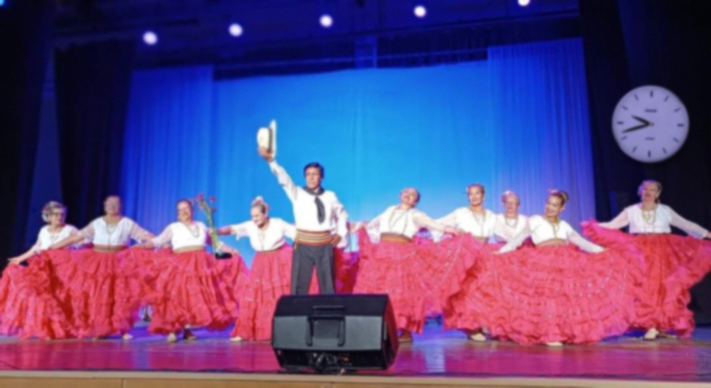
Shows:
9,42
